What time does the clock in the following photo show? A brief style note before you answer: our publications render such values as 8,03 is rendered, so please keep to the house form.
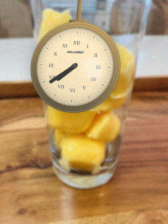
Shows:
7,39
